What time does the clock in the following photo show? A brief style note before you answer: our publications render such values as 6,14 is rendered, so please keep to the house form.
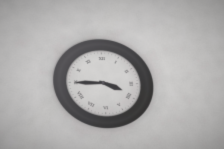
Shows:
3,45
